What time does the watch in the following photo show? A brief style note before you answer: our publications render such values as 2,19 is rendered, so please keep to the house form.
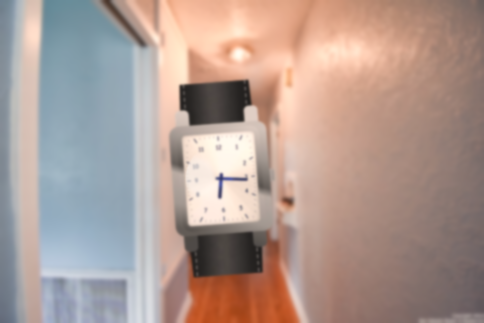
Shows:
6,16
